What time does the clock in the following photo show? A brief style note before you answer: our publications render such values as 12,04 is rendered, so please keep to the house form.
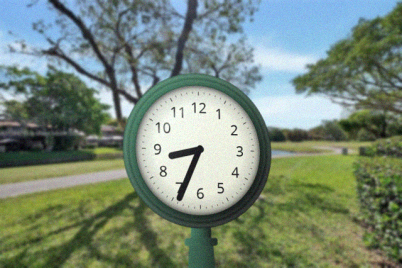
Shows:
8,34
